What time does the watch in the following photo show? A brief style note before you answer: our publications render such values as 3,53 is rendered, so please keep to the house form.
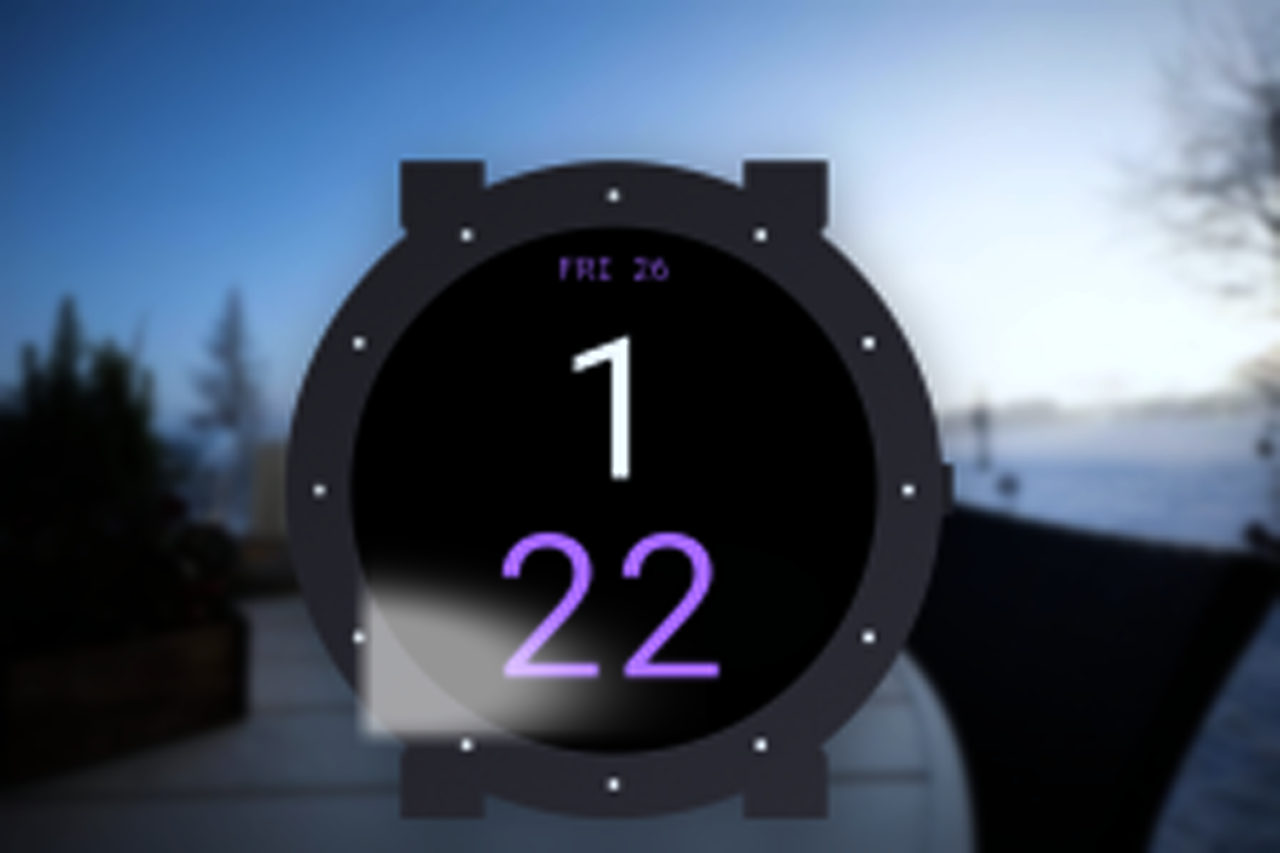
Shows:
1,22
